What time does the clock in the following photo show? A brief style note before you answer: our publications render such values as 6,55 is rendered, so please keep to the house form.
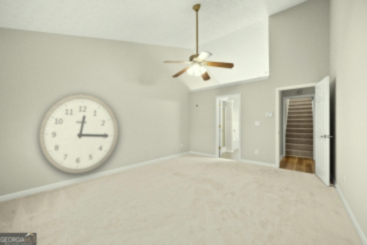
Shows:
12,15
